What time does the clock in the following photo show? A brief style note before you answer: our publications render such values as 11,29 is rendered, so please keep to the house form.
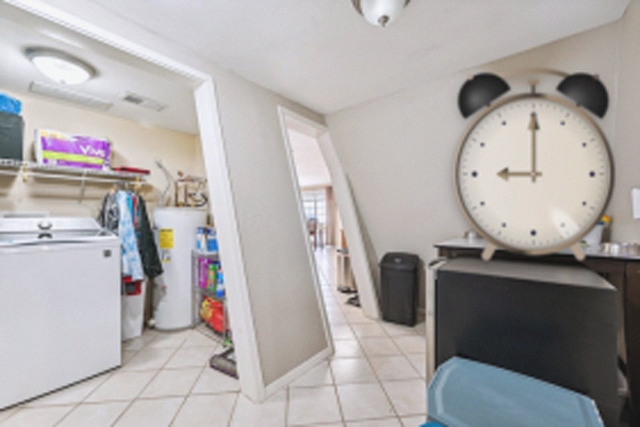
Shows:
9,00
